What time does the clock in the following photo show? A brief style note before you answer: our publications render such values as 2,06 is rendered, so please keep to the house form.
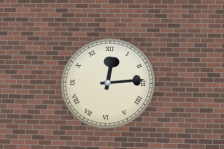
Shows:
12,14
